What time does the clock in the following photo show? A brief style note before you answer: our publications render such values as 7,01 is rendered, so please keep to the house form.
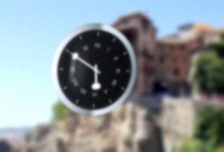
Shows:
5,50
